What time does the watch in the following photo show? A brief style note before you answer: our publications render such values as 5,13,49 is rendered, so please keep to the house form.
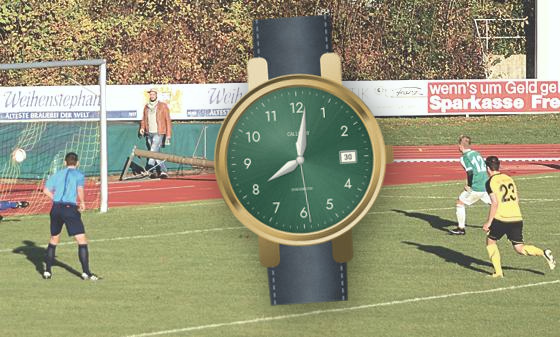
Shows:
8,01,29
